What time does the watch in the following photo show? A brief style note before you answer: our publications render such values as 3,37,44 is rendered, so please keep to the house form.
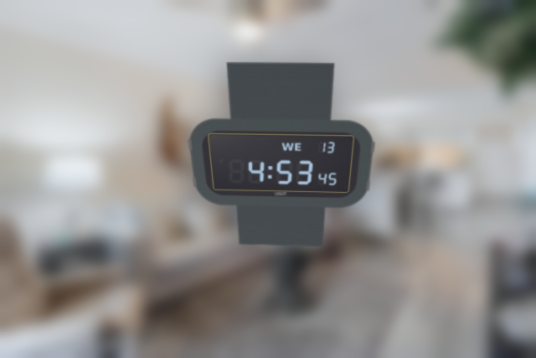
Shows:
4,53,45
